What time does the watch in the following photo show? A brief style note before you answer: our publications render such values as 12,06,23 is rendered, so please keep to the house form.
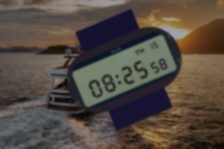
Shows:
8,25,58
